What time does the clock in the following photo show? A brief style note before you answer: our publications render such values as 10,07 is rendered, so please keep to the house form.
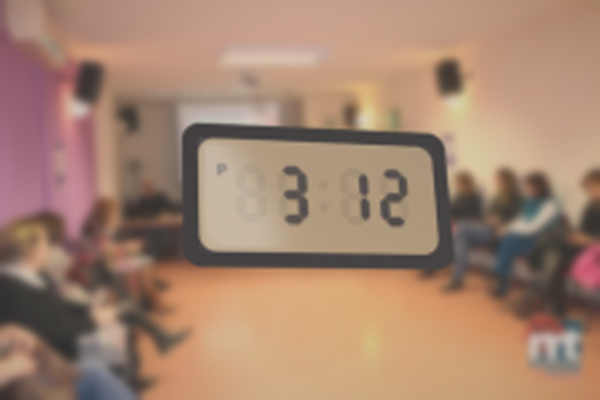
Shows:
3,12
